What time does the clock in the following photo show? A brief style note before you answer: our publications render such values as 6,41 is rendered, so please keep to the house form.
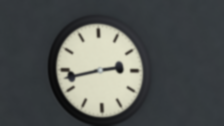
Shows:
2,43
